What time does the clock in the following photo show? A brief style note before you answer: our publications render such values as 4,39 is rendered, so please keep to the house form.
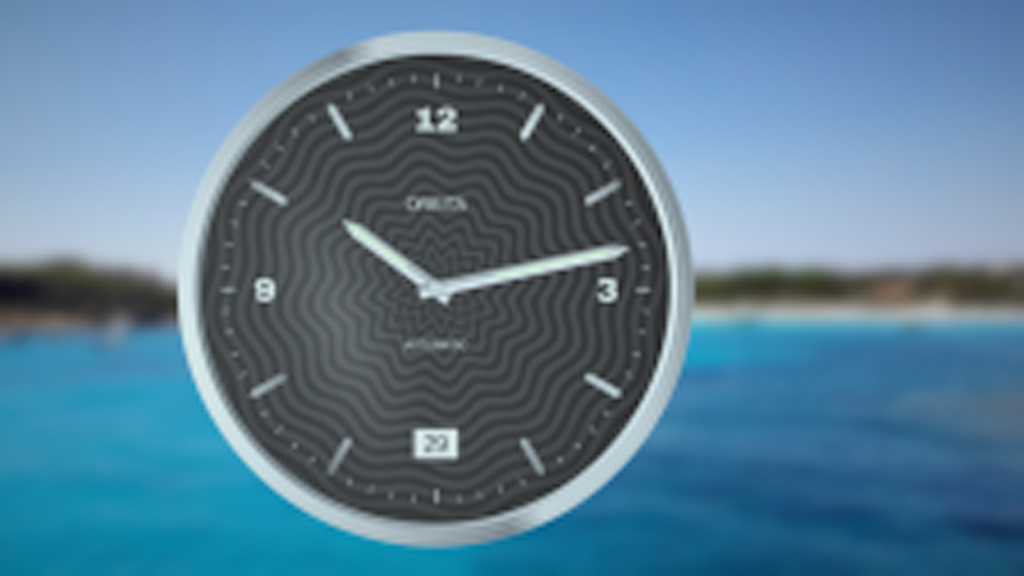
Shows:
10,13
